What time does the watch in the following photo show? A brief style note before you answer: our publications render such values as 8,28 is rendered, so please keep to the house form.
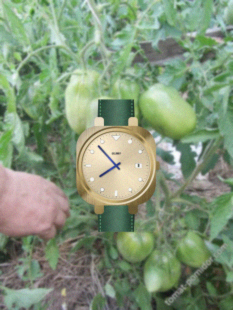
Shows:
7,53
